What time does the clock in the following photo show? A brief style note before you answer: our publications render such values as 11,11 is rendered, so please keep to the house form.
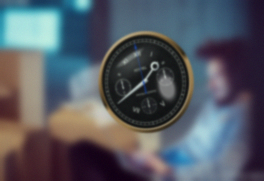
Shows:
1,41
